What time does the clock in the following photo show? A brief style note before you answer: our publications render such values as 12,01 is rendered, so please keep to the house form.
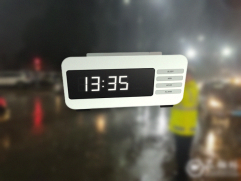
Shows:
13,35
